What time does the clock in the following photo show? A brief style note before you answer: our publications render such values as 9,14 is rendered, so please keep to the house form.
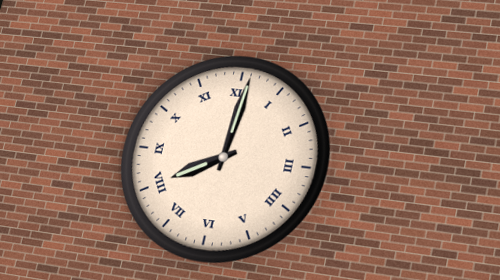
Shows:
8,01
